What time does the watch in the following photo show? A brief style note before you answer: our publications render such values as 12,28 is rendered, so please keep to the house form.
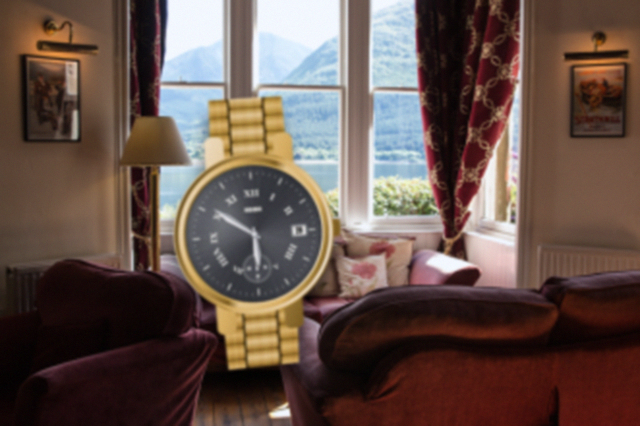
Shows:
5,51
